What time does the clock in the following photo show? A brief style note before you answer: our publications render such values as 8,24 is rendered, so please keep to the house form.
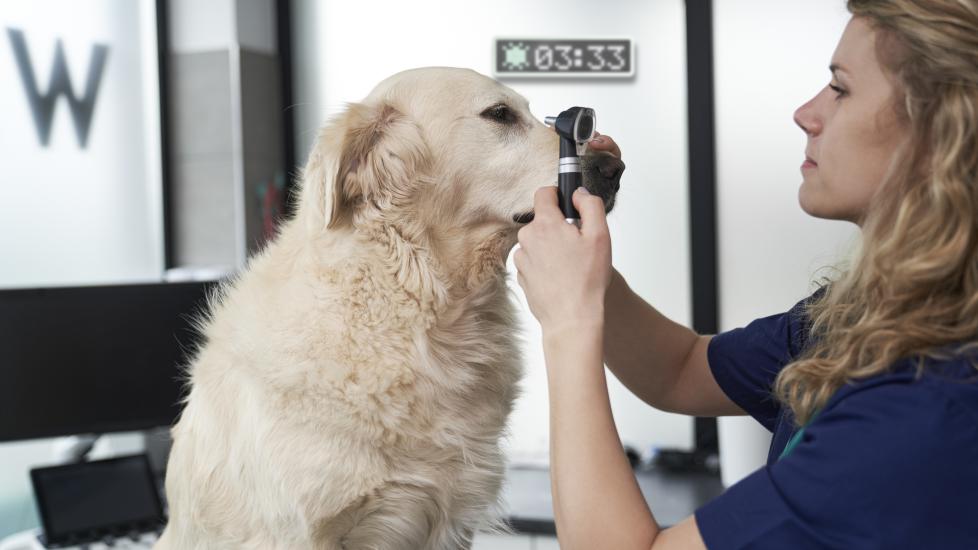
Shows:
3,33
